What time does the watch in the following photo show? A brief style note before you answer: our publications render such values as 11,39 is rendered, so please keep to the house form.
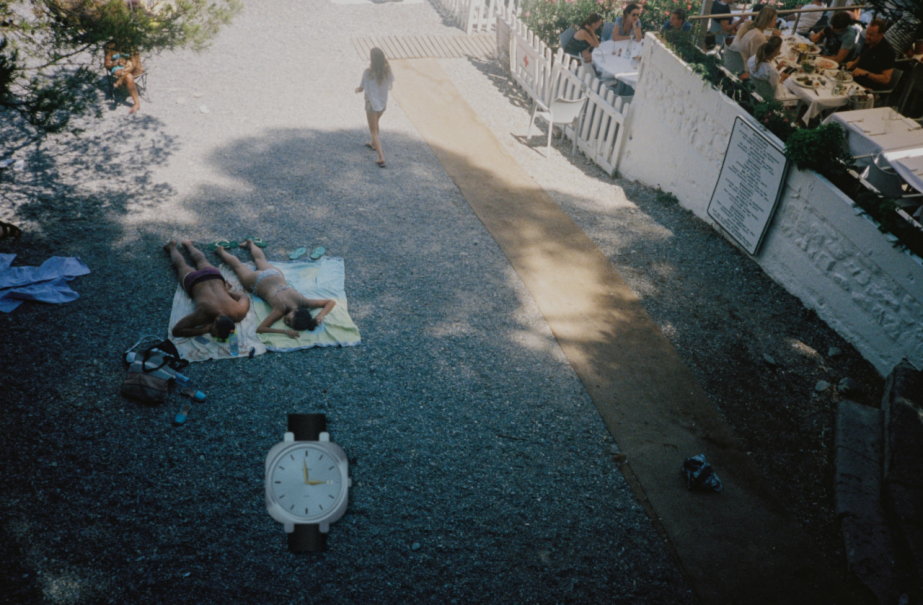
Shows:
2,59
